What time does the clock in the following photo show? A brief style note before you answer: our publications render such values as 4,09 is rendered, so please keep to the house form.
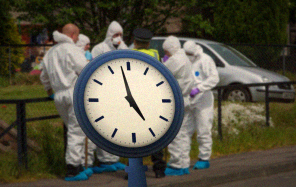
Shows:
4,58
